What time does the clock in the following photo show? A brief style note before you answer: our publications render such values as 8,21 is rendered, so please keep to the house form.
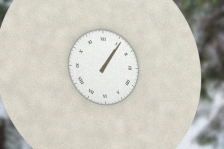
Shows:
1,06
